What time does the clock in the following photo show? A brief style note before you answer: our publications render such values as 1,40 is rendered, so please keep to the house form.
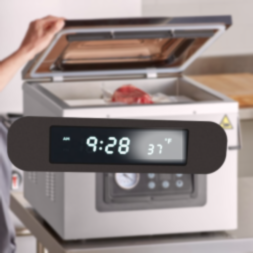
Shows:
9,28
